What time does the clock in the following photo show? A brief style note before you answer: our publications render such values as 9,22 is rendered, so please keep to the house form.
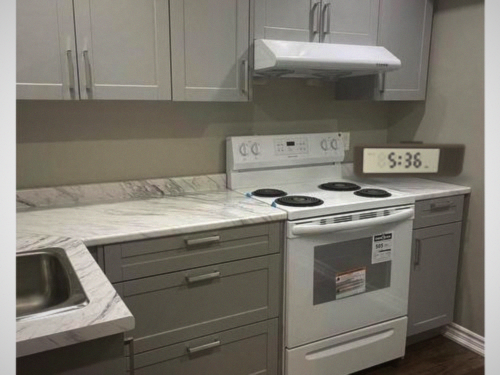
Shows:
5,36
